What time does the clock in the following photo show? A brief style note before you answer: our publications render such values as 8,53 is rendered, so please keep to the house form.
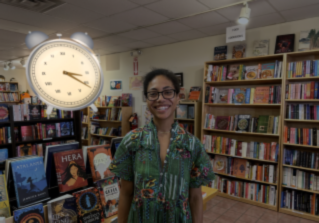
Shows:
3,21
